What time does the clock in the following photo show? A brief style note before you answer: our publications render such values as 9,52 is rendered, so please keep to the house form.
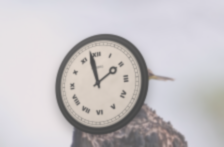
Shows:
1,58
